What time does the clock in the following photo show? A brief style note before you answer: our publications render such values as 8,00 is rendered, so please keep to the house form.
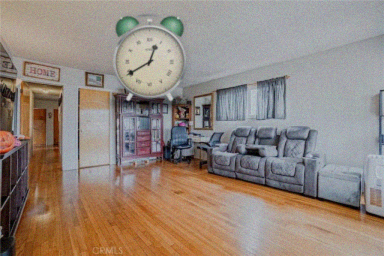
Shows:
12,40
